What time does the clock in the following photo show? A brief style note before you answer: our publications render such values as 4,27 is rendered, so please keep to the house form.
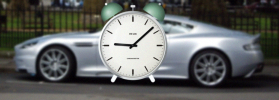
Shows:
9,08
